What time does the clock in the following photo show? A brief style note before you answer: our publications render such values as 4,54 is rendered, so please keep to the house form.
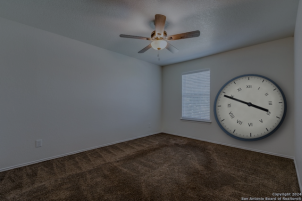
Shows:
3,49
